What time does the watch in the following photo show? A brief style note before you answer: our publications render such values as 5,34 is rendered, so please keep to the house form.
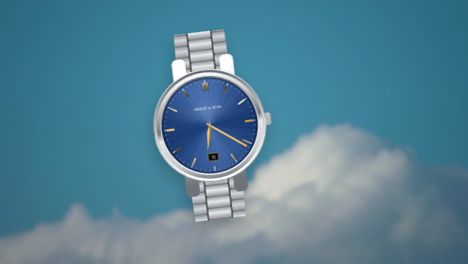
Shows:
6,21
